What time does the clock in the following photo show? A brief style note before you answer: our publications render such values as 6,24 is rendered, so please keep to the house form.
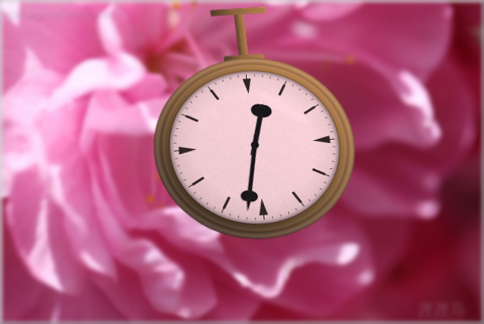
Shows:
12,32
